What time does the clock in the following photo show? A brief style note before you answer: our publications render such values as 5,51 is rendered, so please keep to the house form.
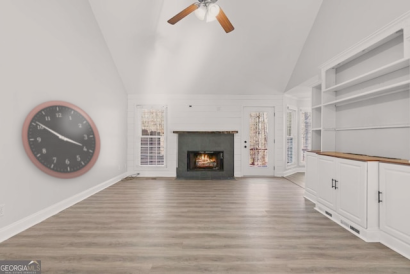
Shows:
3,51
